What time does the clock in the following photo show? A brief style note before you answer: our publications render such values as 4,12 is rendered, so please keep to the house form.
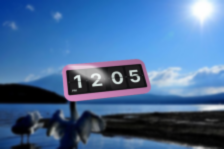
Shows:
12,05
